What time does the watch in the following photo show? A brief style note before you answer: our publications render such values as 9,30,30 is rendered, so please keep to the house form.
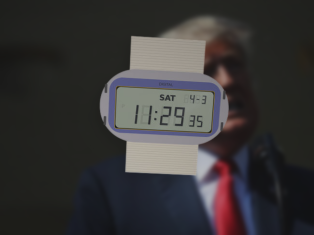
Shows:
11,29,35
